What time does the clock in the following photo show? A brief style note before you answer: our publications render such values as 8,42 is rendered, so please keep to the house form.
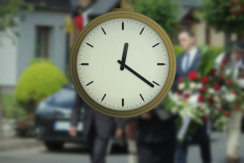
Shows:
12,21
